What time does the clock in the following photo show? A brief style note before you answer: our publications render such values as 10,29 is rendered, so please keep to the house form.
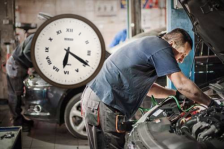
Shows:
6,20
